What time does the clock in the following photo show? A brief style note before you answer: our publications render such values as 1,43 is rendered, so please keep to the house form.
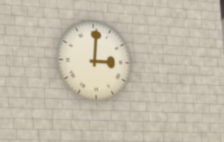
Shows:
3,01
